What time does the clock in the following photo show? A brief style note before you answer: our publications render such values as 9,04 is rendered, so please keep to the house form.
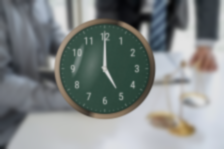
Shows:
5,00
